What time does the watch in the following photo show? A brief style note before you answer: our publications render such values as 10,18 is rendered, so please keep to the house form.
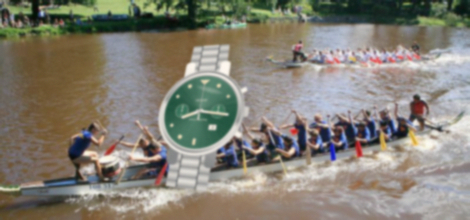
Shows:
8,16
